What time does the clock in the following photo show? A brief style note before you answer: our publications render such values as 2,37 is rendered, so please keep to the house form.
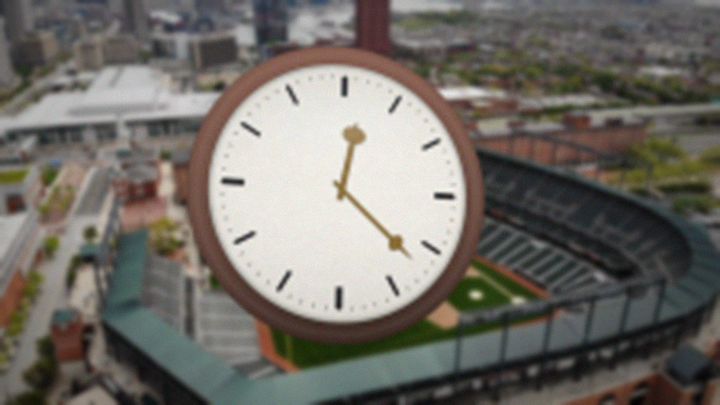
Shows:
12,22
